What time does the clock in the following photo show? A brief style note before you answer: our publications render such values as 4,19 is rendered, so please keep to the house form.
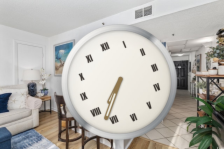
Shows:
7,37
